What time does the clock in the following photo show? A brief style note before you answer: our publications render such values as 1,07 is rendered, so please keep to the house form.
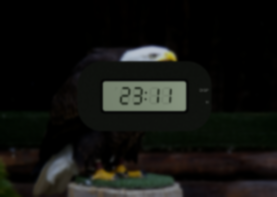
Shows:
23,11
